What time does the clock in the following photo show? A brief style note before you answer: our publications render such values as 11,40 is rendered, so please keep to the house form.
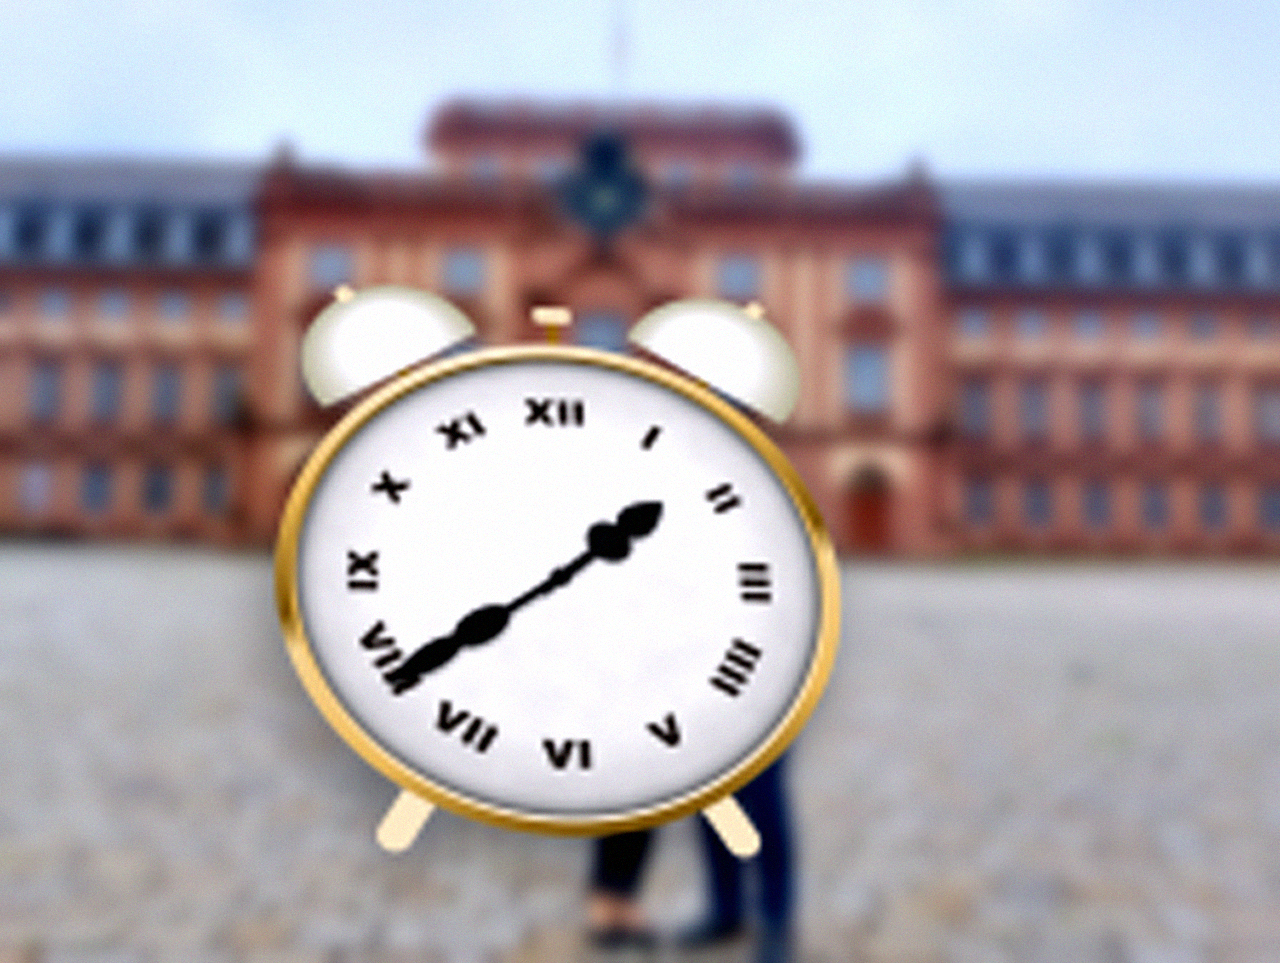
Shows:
1,39
